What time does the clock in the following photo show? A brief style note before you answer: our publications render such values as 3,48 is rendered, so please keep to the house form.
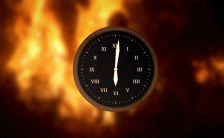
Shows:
6,01
